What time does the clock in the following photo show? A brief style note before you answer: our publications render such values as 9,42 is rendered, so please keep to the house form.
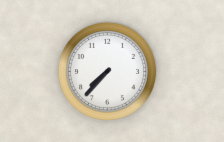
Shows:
7,37
